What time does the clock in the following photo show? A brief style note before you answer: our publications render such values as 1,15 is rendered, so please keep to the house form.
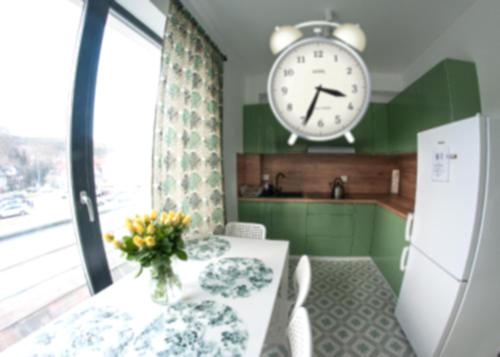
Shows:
3,34
